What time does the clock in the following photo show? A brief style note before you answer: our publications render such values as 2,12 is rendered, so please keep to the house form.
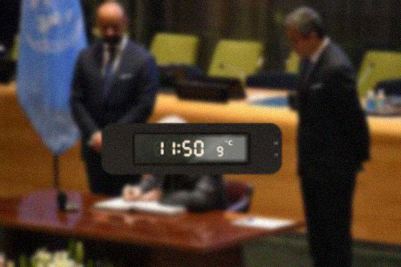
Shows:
11,50
